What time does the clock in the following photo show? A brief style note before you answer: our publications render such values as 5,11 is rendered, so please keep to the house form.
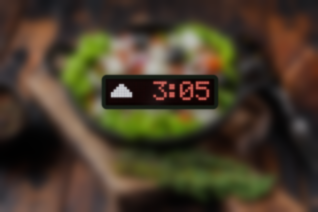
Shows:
3,05
